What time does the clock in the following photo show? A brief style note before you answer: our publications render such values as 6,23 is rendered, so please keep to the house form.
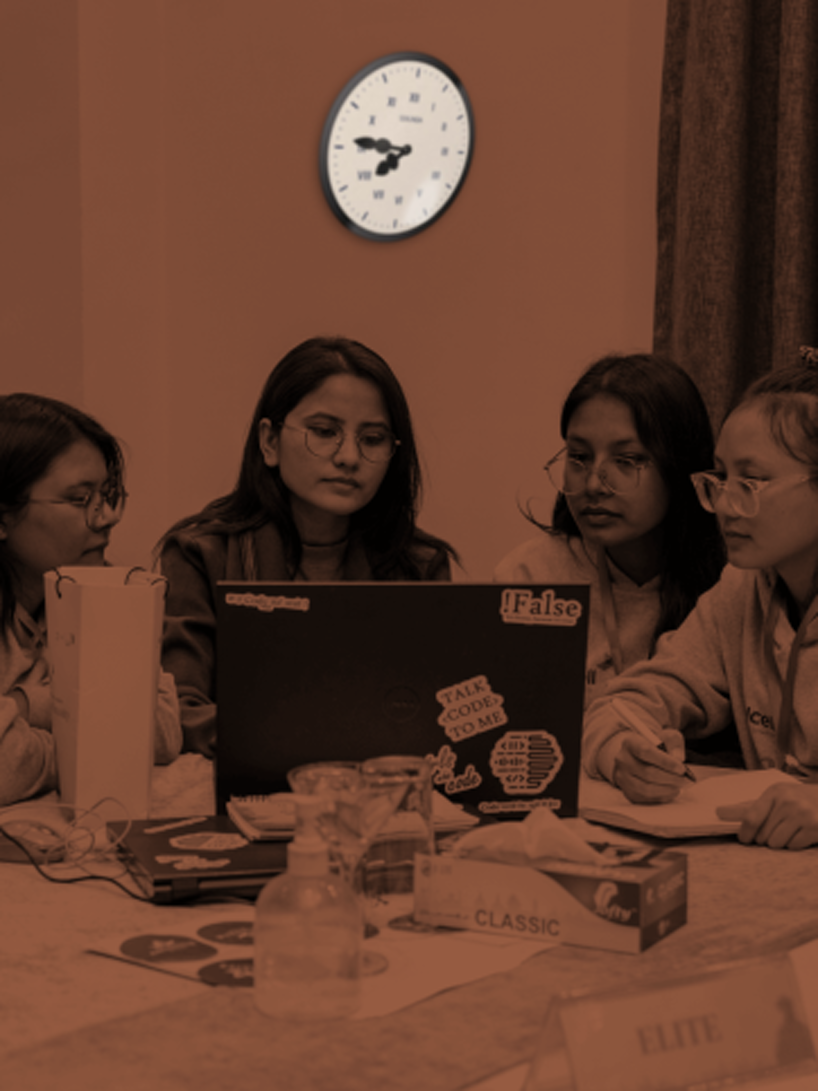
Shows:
7,46
